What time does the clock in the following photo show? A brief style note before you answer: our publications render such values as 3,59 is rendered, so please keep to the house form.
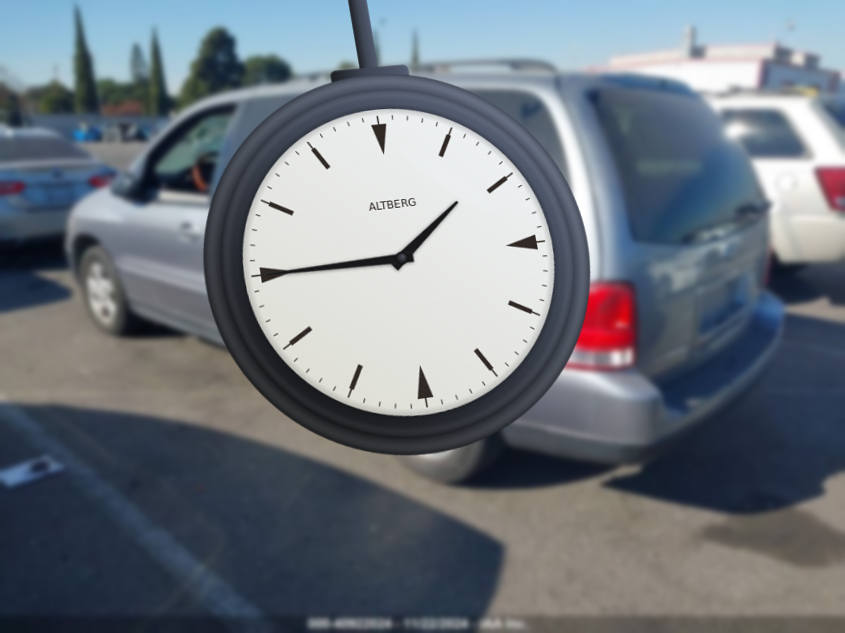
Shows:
1,45
